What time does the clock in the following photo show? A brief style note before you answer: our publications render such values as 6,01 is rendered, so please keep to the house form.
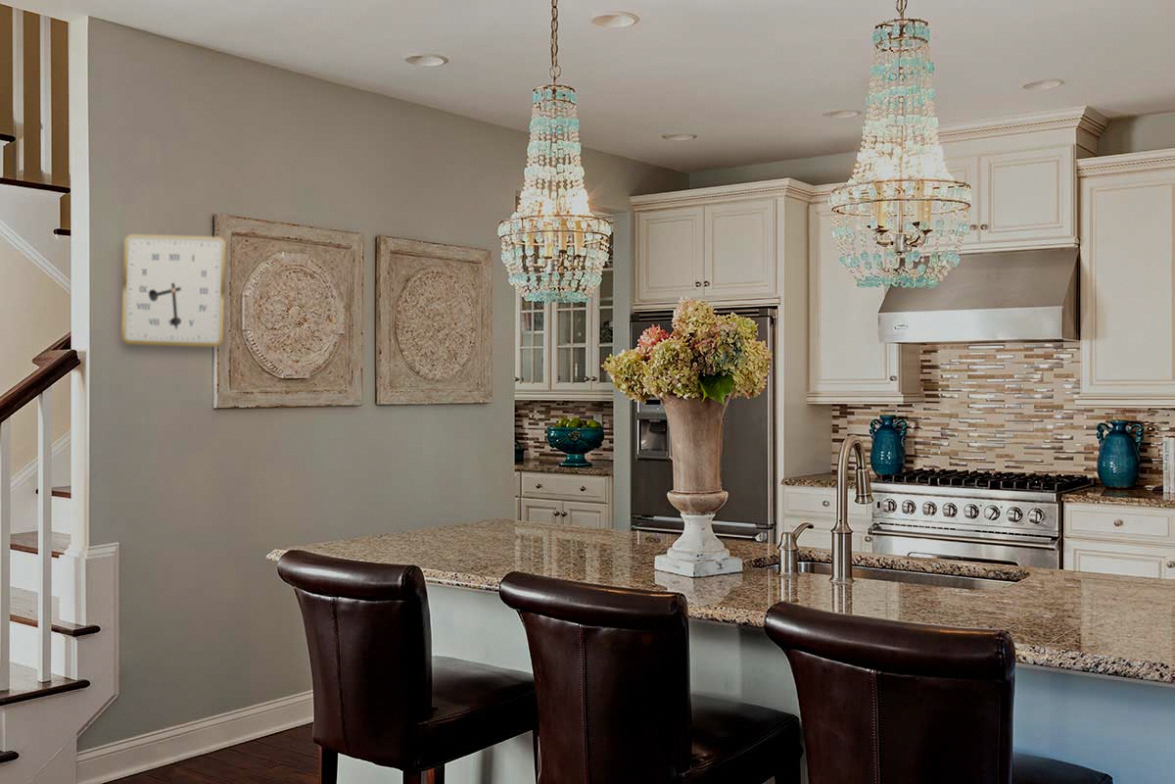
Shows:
8,29
